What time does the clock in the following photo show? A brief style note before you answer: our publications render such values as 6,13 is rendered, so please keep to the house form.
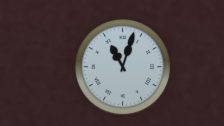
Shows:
11,03
